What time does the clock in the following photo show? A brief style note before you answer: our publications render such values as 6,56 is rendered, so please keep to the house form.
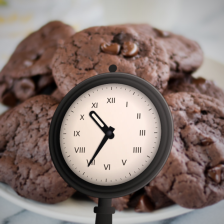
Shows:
10,35
